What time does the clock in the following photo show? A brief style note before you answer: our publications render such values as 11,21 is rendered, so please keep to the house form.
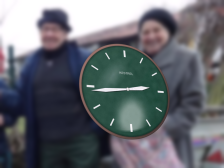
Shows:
2,44
